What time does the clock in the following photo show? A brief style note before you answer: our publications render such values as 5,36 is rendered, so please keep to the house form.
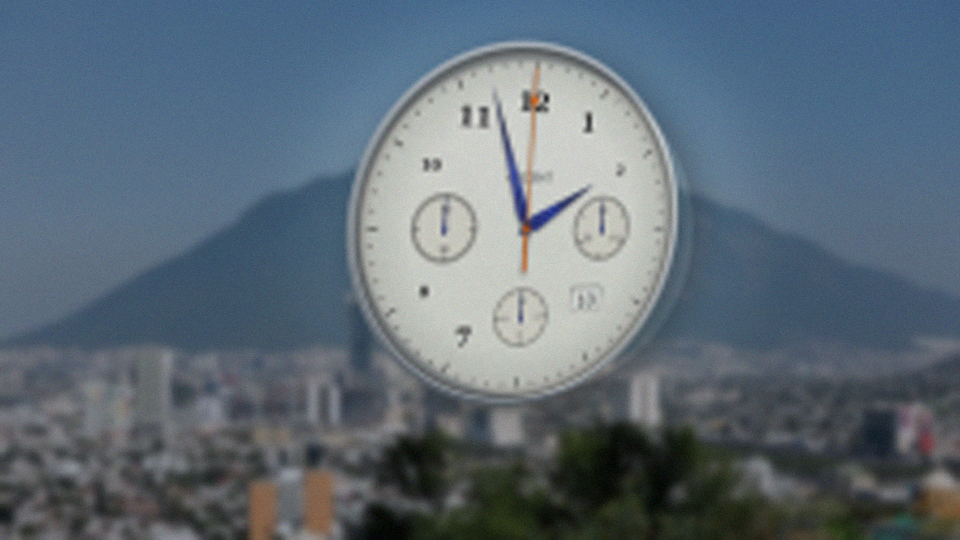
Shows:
1,57
